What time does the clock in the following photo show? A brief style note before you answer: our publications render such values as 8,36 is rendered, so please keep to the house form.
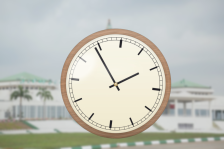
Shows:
1,54
